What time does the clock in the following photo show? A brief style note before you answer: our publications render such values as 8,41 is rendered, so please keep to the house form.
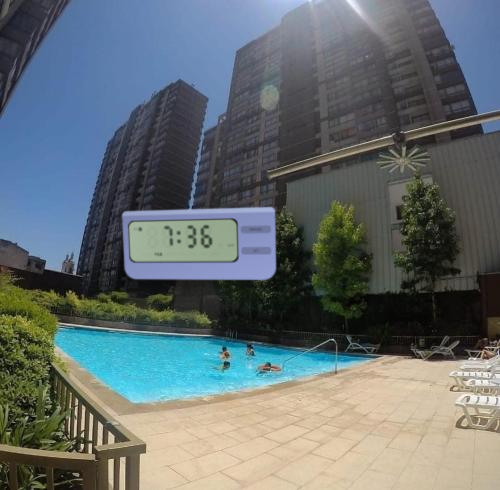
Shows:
7,36
